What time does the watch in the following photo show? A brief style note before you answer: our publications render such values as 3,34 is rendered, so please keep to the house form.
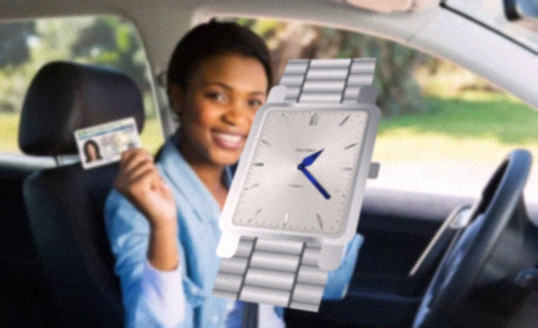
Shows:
1,22
